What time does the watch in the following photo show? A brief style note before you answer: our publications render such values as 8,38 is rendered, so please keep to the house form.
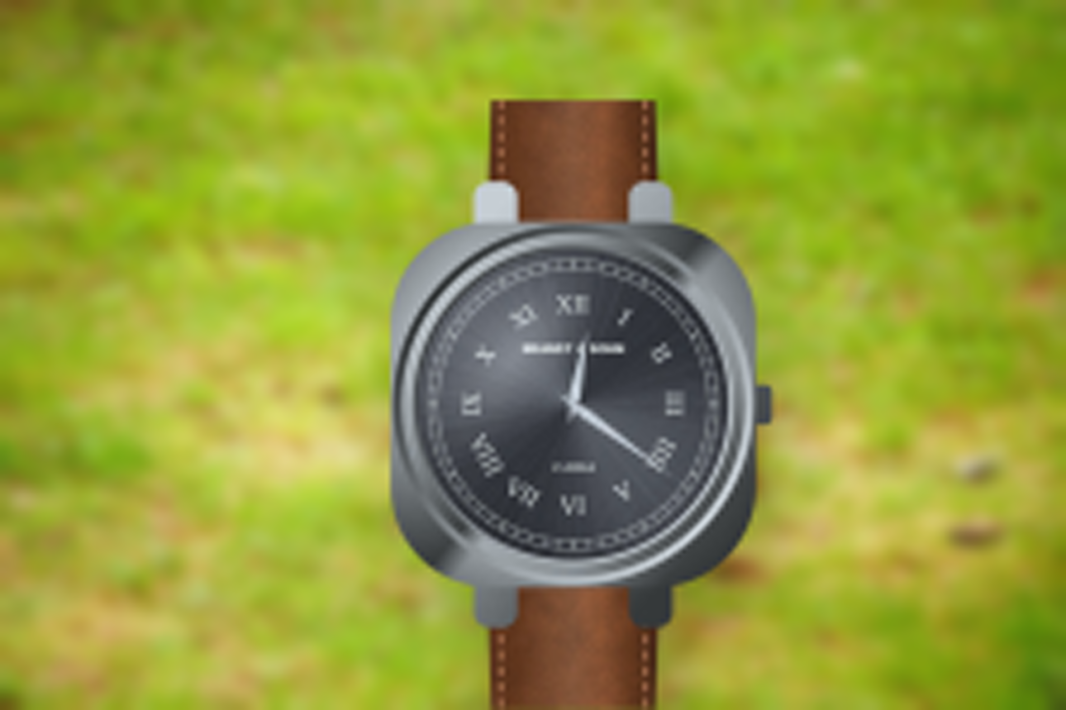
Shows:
12,21
